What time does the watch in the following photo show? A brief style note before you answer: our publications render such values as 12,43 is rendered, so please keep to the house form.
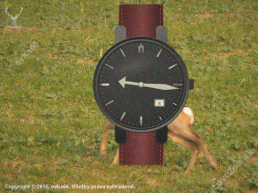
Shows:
9,16
